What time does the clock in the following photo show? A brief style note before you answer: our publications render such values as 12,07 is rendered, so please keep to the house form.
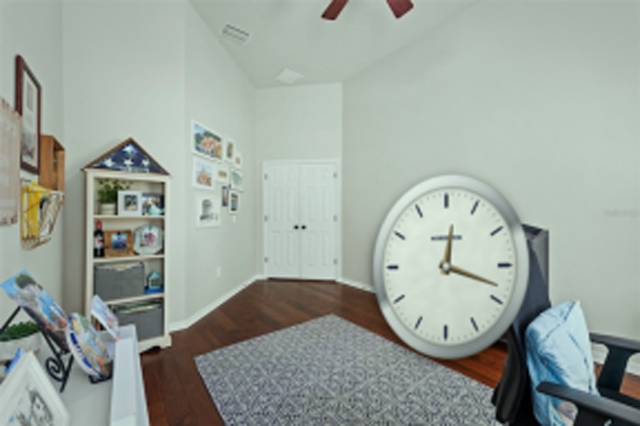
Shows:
12,18
